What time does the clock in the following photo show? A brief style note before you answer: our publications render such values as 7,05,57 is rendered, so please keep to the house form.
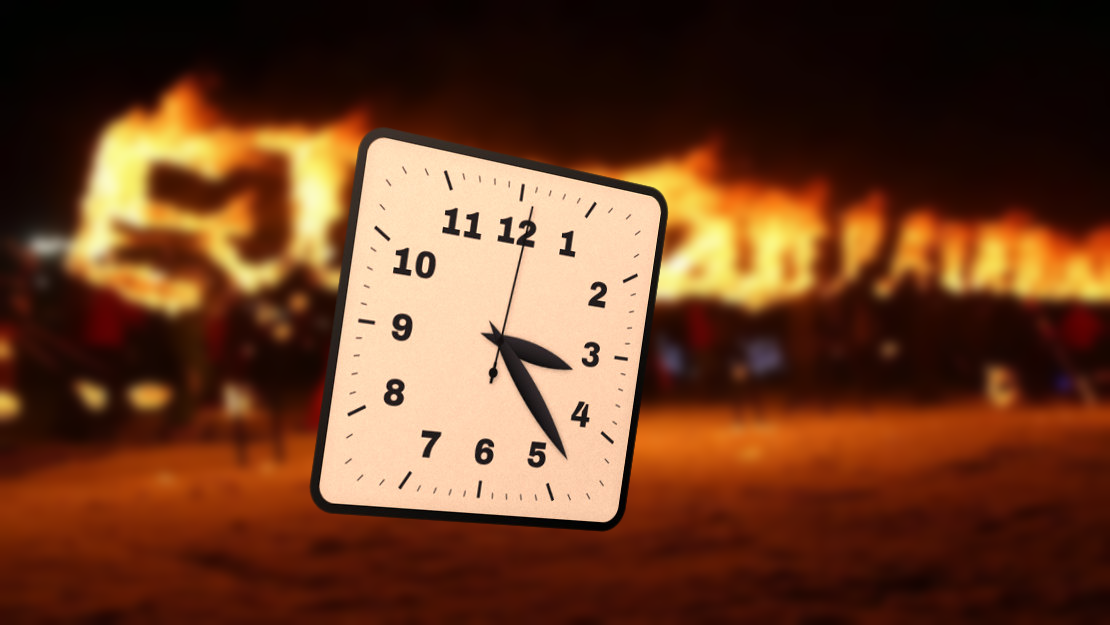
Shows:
3,23,01
